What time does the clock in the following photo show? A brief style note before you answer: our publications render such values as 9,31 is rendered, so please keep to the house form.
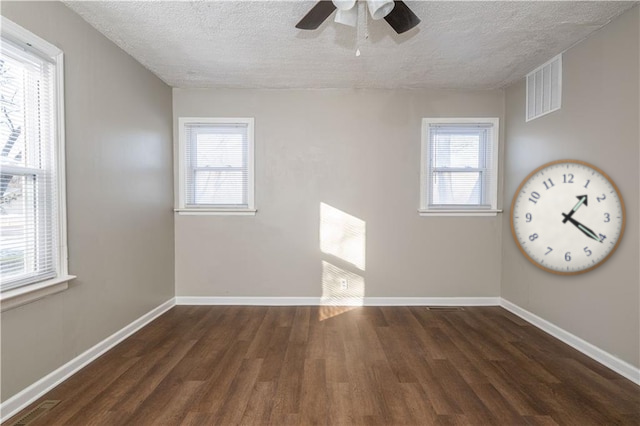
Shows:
1,21
